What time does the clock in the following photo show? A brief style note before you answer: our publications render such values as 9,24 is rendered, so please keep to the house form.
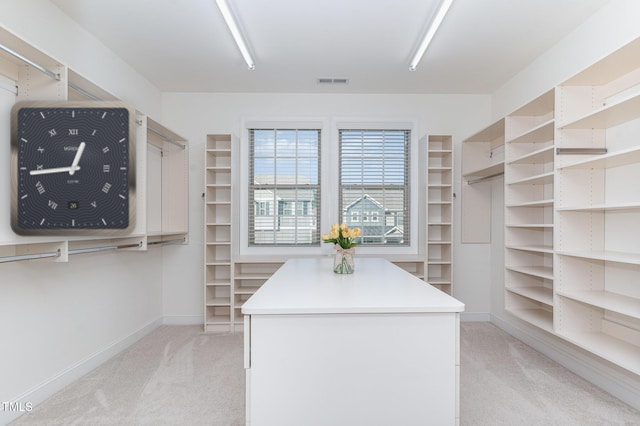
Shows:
12,44
